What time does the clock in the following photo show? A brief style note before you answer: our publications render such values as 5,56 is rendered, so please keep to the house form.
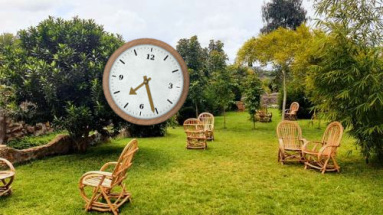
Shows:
7,26
